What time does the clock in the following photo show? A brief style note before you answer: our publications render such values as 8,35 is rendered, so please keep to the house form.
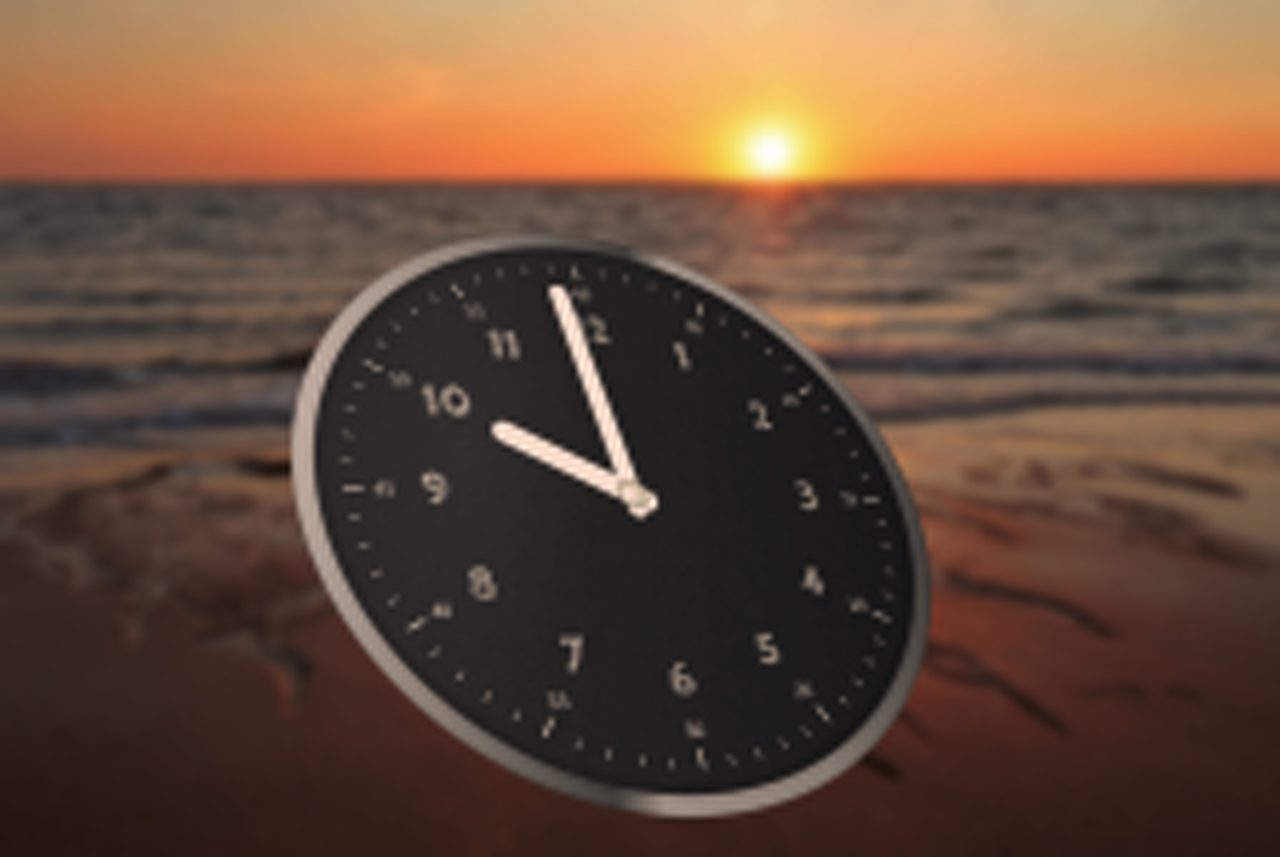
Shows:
9,59
